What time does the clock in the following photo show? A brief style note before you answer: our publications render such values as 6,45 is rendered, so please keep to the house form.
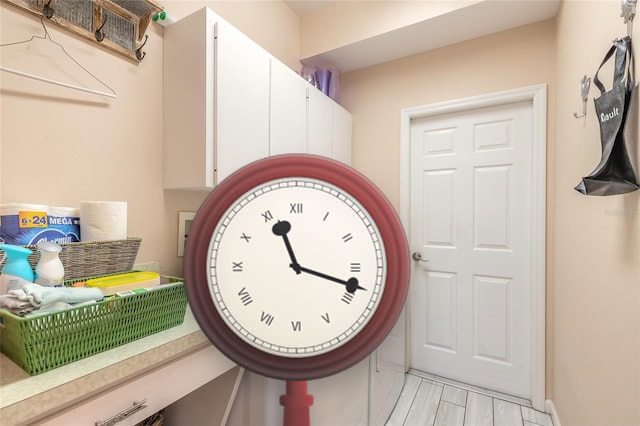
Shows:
11,18
